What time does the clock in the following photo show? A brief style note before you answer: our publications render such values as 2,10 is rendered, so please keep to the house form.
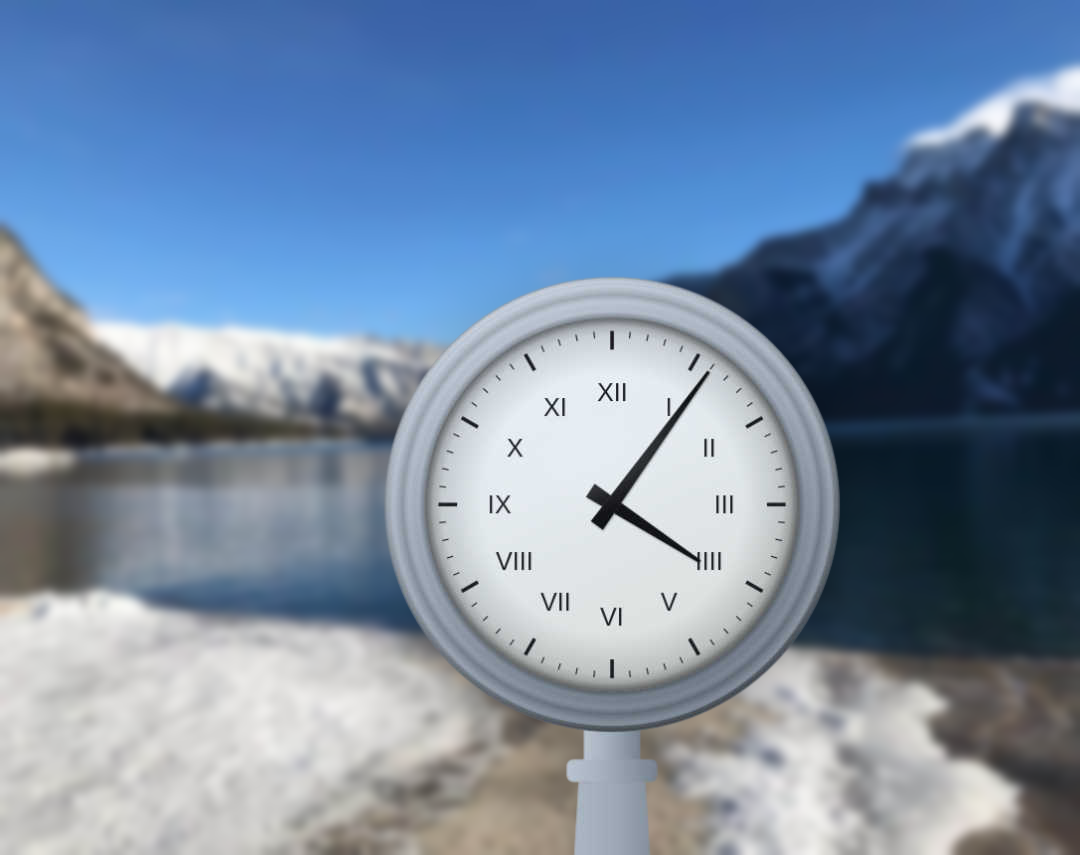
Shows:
4,06
